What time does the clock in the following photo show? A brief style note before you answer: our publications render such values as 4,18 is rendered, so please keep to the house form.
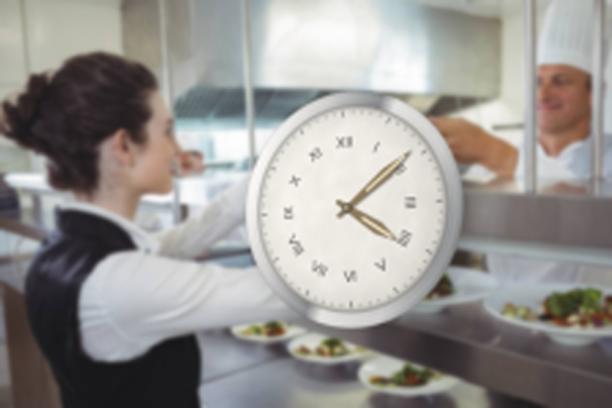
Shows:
4,09
